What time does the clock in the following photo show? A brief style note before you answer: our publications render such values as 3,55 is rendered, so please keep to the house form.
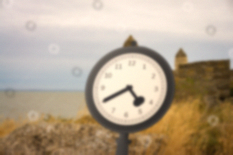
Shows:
4,40
